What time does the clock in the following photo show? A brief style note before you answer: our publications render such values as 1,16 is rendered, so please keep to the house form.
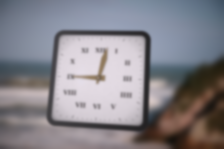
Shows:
9,02
